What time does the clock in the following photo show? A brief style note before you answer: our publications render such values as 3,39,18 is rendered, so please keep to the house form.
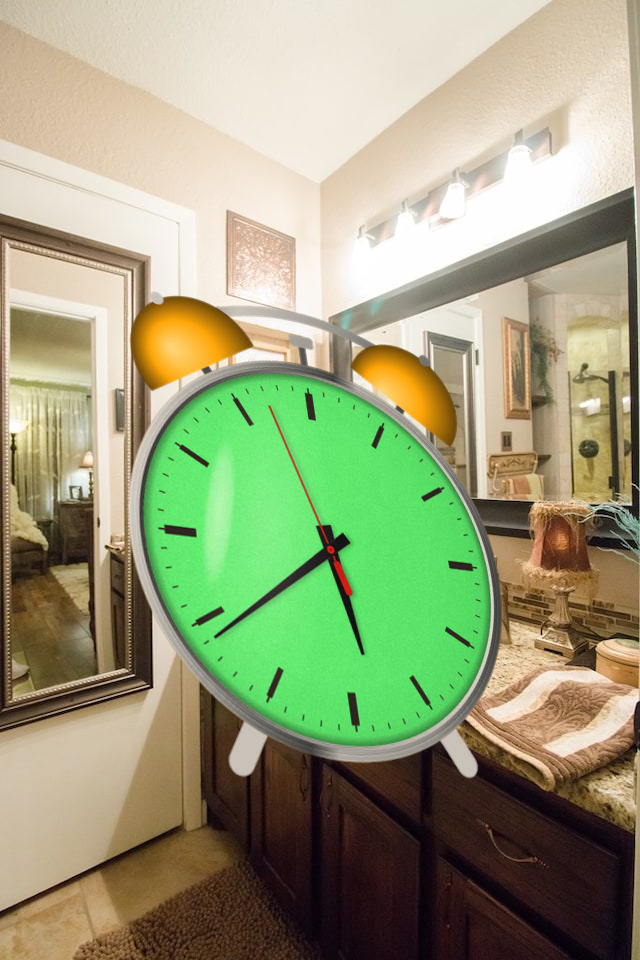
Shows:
5,38,57
